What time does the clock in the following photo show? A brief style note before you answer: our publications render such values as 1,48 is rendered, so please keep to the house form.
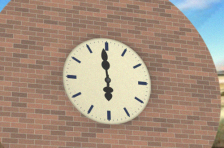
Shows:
5,59
